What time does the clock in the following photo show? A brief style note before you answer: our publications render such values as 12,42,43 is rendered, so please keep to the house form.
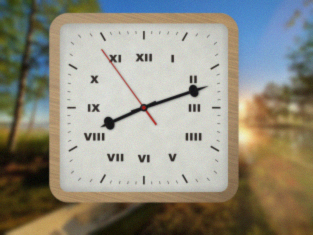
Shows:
8,11,54
